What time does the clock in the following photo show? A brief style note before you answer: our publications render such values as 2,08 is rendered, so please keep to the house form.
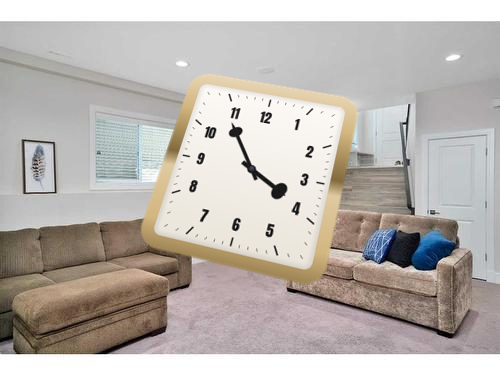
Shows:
3,54
